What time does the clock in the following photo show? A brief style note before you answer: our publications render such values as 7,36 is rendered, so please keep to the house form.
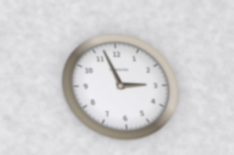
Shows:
2,57
